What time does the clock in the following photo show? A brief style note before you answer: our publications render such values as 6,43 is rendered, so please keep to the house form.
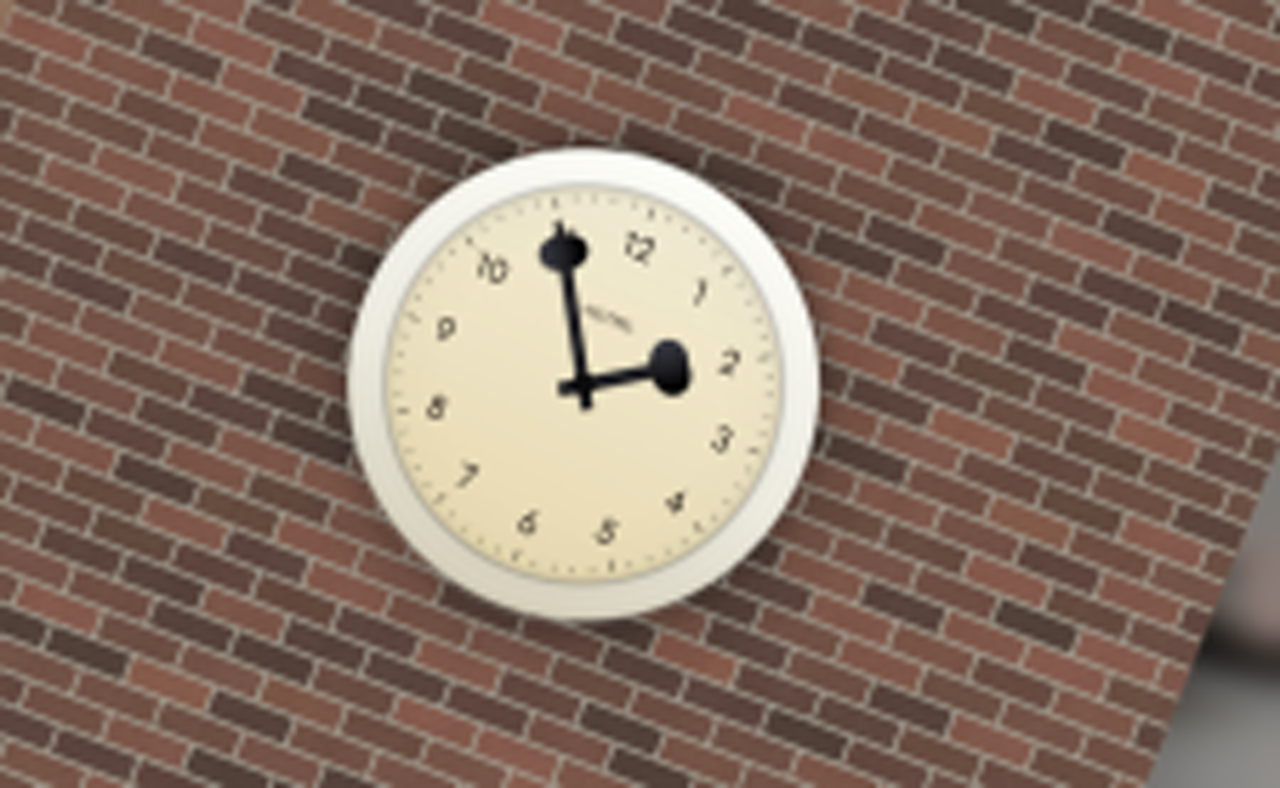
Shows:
1,55
